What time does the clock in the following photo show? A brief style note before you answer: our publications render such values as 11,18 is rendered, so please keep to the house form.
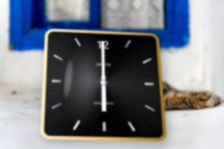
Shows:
6,00
